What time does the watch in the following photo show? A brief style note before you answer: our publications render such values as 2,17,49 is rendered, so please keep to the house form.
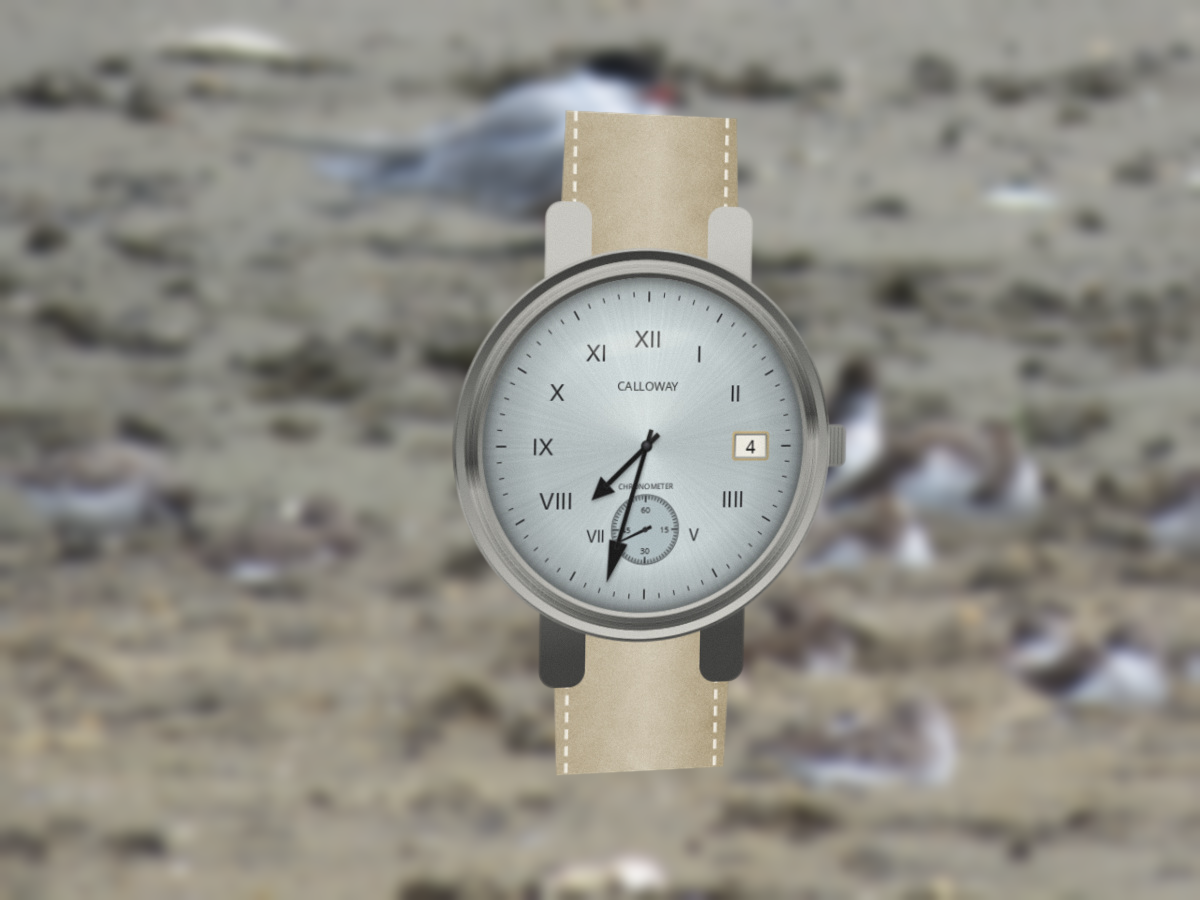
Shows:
7,32,41
